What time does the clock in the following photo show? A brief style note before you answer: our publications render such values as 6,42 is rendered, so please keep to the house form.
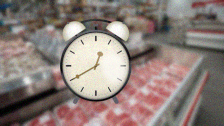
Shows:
12,40
